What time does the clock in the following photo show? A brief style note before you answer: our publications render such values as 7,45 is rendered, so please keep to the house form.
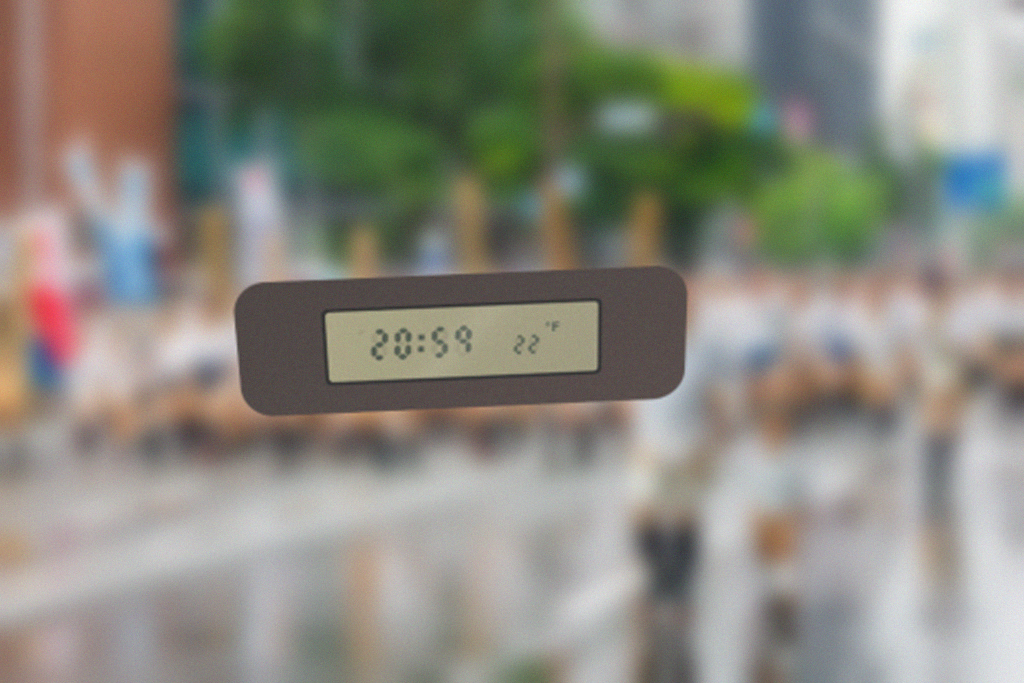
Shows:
20,59
